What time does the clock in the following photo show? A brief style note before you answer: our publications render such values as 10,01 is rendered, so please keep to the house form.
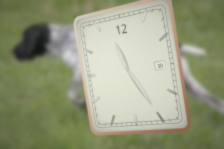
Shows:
11,25
